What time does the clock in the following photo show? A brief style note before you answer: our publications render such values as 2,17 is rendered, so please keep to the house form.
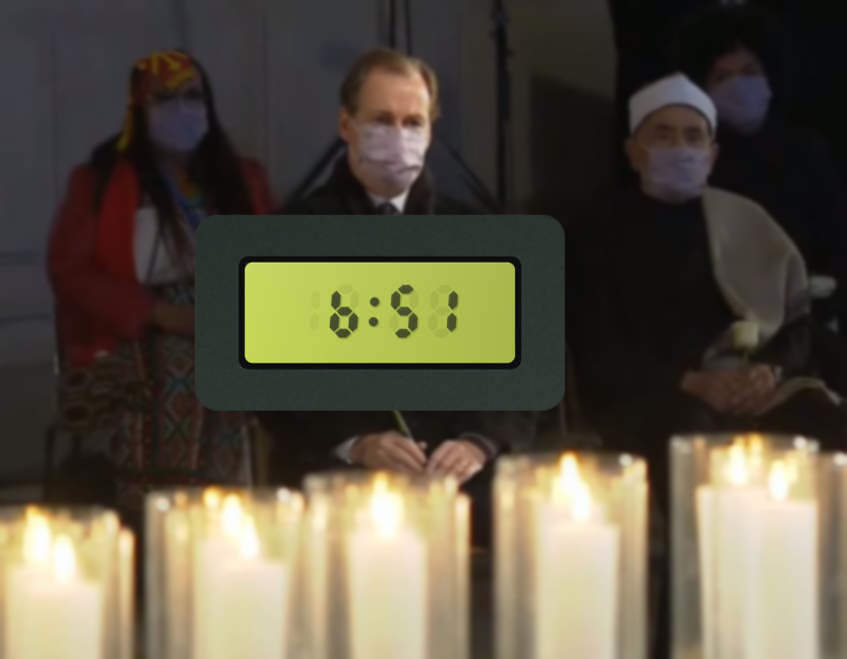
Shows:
6,51
